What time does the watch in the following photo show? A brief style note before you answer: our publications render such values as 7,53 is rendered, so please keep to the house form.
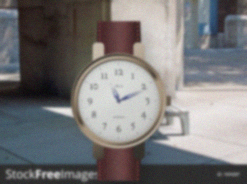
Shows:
11,11
